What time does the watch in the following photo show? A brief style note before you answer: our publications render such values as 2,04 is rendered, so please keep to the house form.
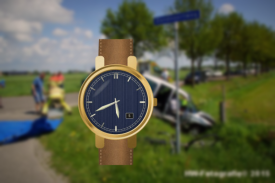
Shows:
5,41
